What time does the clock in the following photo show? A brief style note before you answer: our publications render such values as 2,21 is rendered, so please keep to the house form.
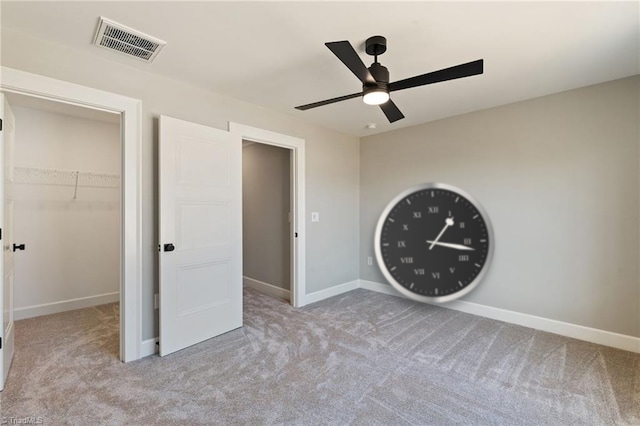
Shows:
1,17
